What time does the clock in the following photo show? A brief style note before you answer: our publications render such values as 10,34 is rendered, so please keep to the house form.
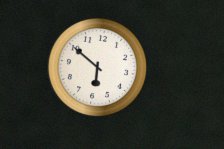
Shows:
5,50
